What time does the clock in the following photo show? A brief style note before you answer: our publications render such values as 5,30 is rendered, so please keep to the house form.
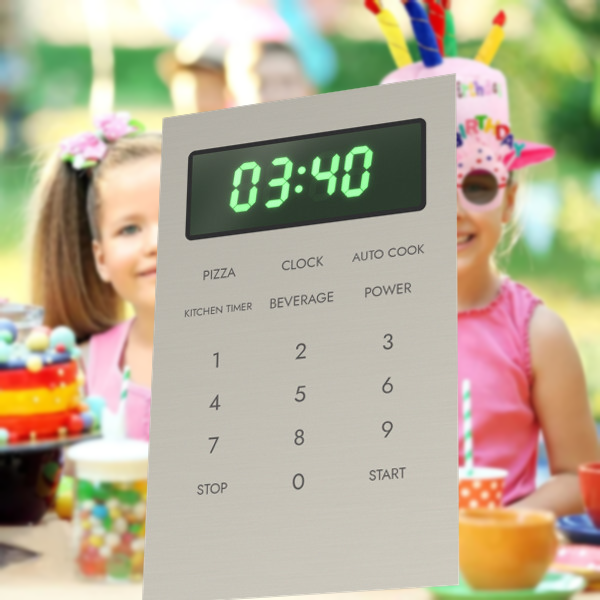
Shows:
3,40
